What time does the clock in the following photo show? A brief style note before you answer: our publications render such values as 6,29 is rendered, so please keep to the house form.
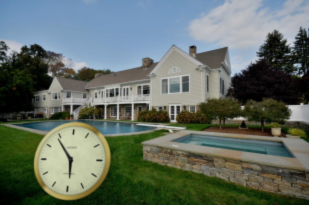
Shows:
5,54
